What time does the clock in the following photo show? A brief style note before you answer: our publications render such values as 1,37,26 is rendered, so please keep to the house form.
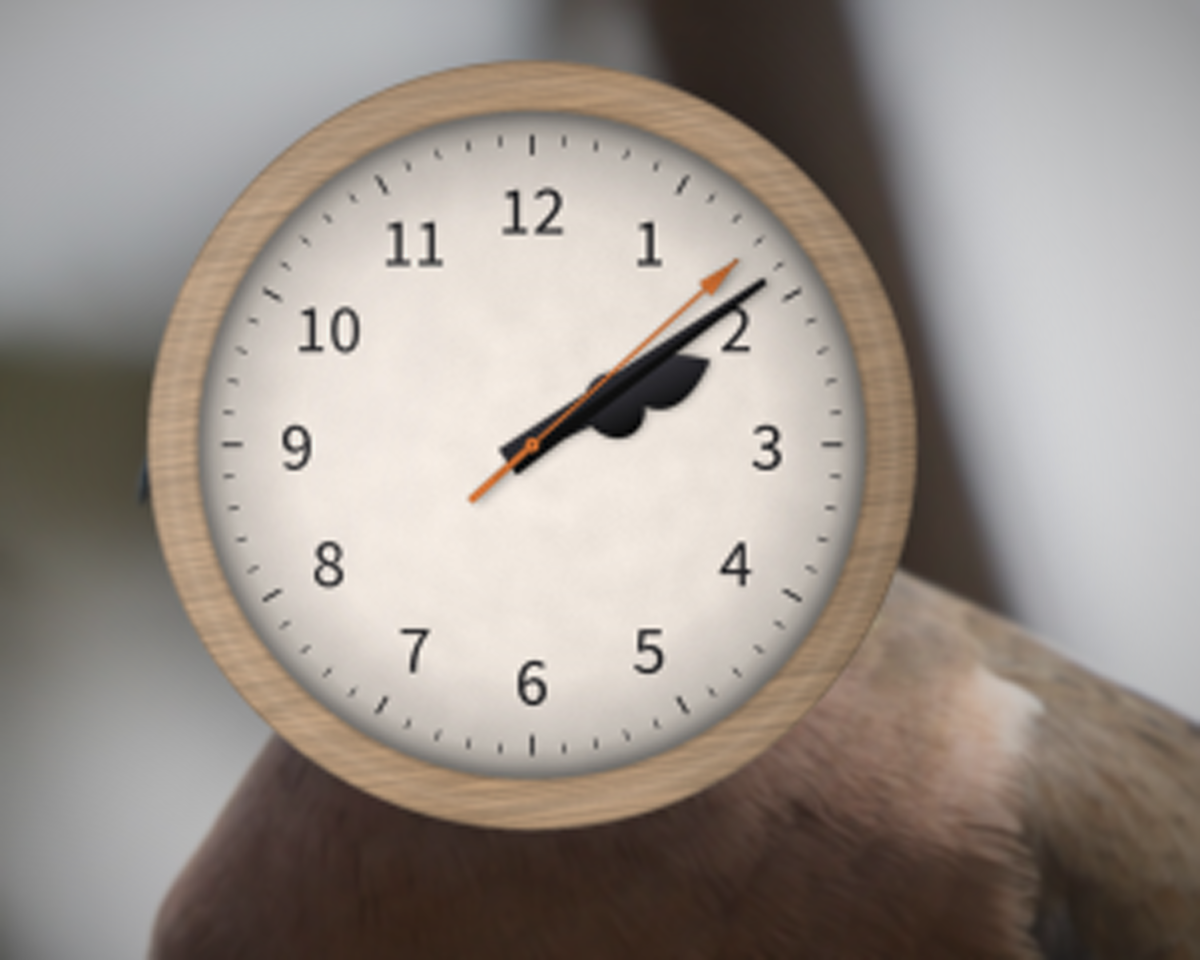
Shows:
2,09,08
